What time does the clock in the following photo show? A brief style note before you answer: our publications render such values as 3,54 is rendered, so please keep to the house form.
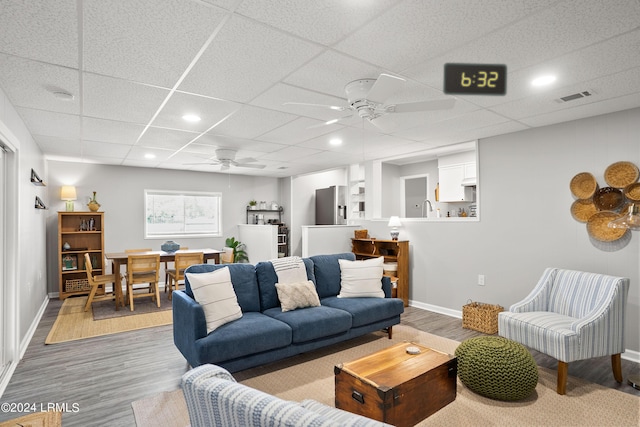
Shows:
6,32
